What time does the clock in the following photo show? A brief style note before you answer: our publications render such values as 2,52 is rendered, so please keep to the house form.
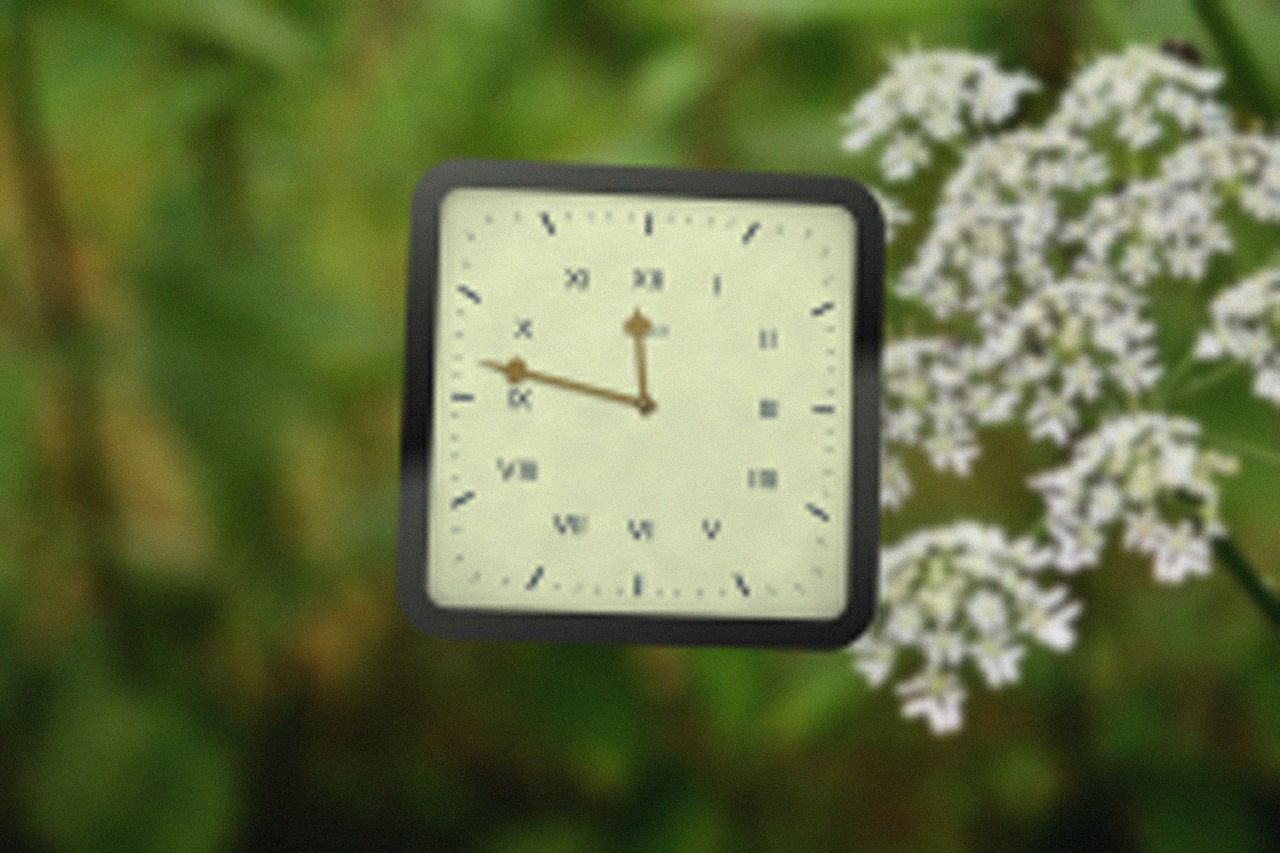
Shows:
11,47
